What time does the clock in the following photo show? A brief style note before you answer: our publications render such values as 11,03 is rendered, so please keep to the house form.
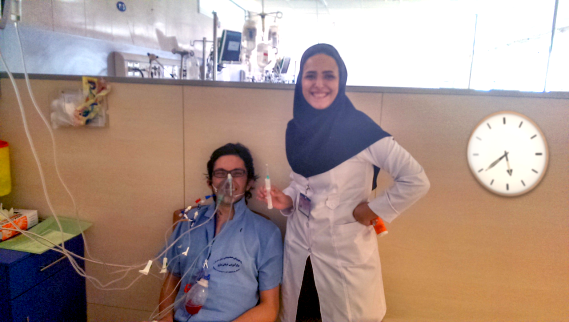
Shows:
5,39
